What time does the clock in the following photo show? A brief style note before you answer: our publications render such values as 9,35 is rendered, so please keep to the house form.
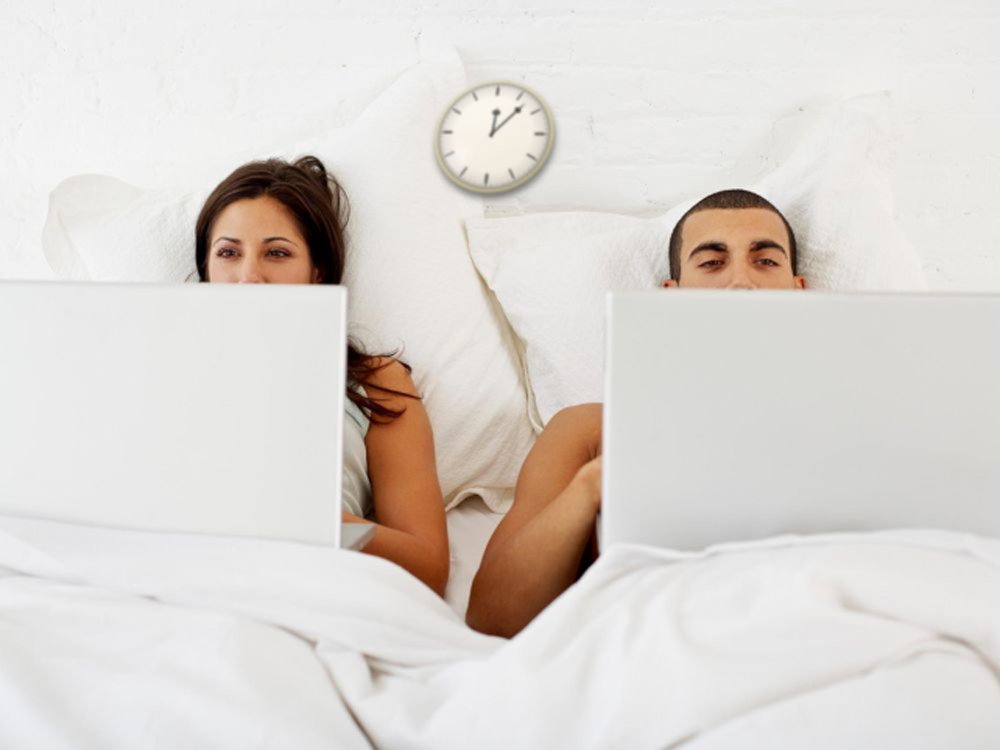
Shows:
12,07
